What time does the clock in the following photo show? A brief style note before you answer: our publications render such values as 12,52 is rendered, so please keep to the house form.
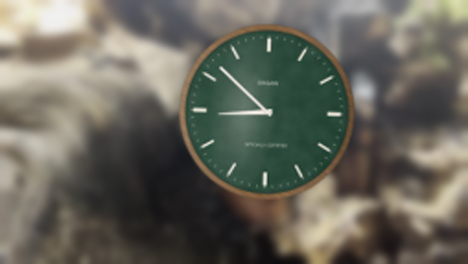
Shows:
8,52
